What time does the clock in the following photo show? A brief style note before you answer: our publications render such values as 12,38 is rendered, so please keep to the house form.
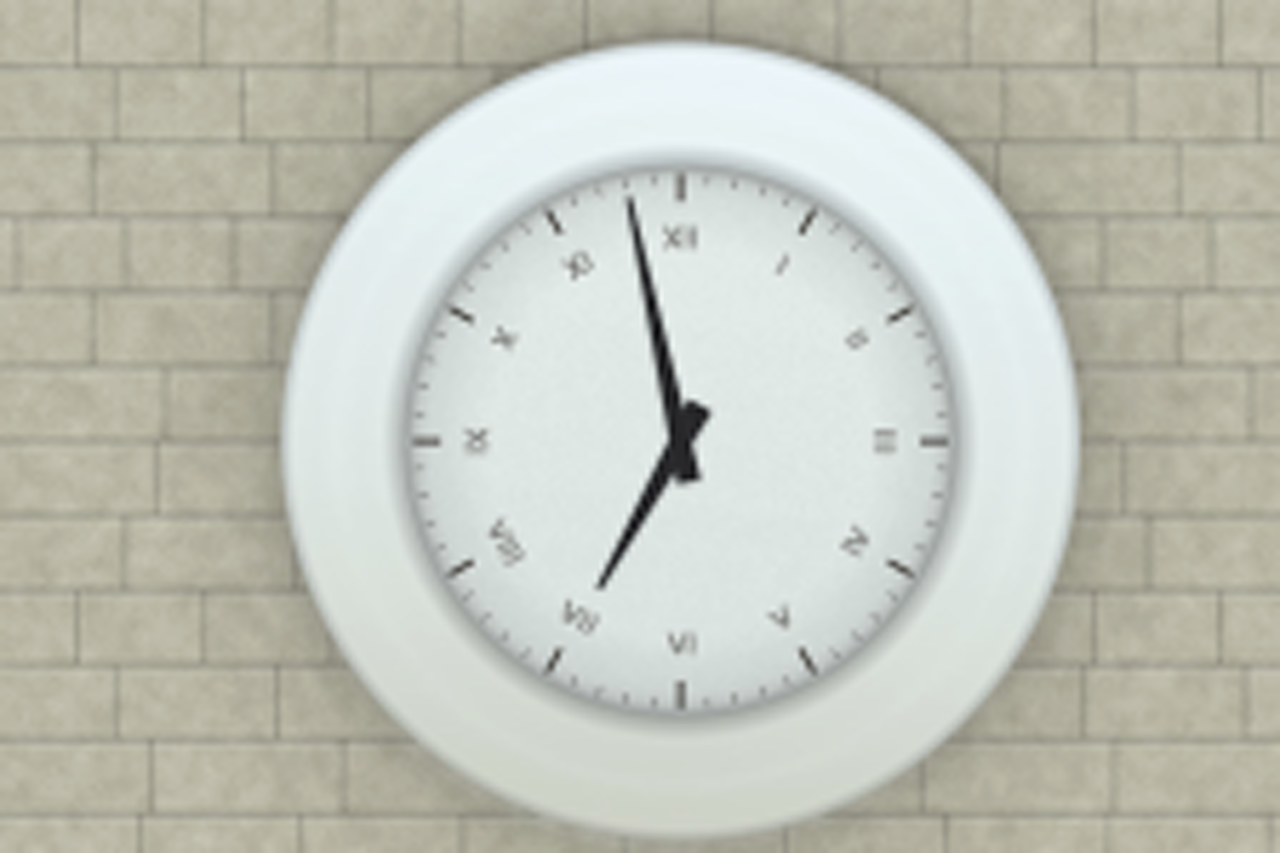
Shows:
6,58
